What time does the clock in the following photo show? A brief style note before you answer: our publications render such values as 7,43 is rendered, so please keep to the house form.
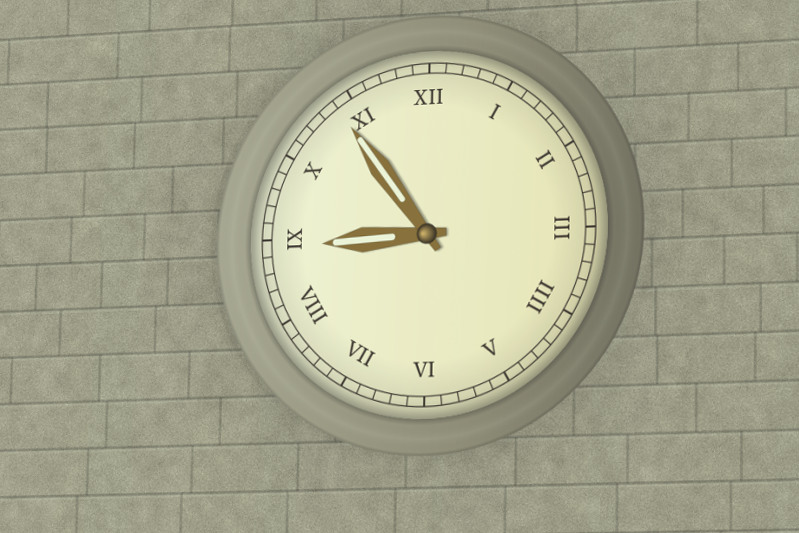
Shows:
8,54
